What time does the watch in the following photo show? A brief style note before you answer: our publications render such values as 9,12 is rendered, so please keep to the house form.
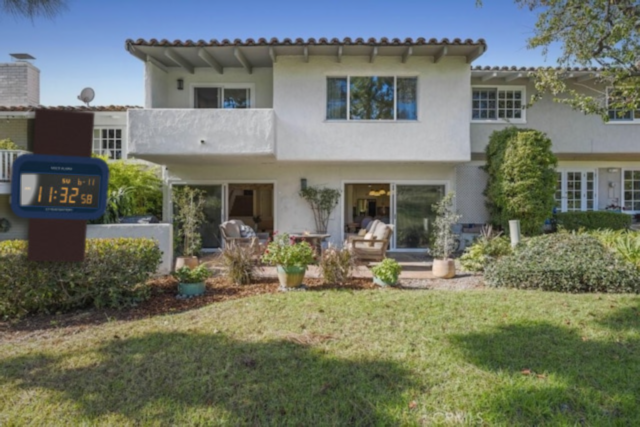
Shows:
11,32
